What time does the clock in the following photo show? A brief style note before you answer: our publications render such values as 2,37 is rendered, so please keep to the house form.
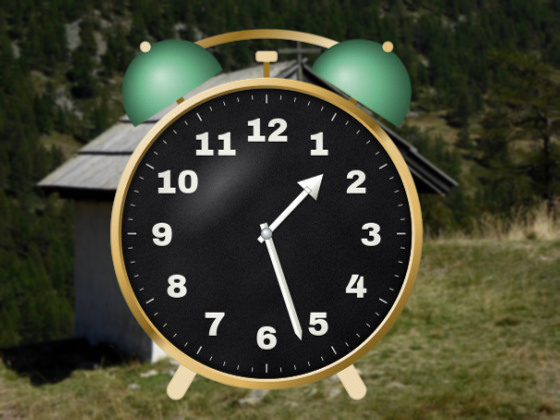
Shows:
1,27
